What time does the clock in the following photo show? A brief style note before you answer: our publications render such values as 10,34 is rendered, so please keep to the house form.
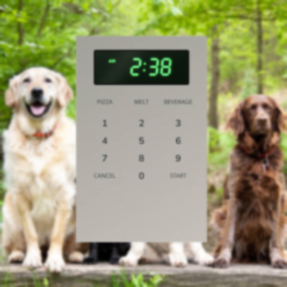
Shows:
2,38
